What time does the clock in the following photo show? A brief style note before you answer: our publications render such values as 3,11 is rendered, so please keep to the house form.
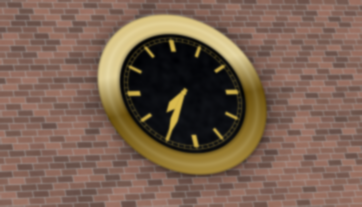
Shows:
7,35
